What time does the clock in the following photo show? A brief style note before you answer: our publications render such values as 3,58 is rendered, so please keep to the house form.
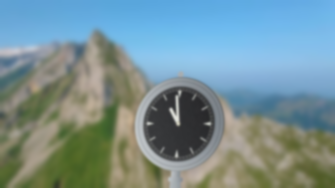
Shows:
10,59
